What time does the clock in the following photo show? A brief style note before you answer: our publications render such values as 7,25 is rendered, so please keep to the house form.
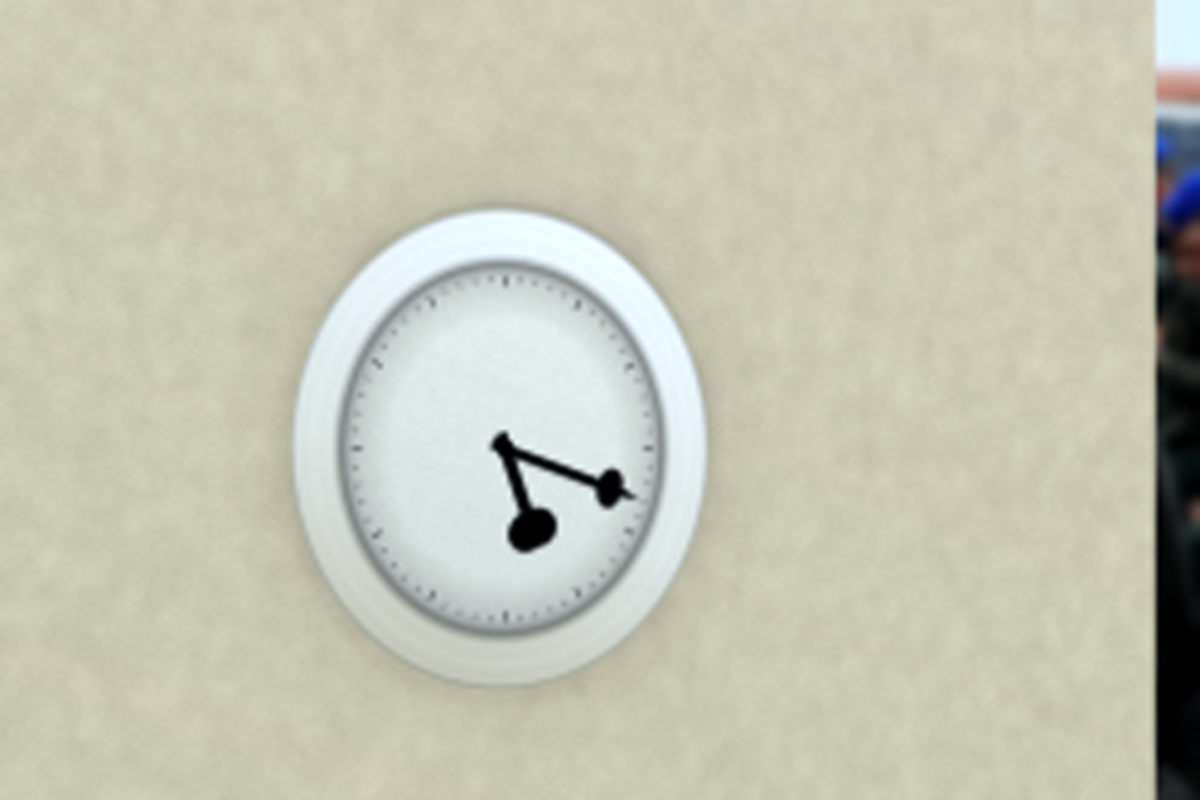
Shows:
5,18
